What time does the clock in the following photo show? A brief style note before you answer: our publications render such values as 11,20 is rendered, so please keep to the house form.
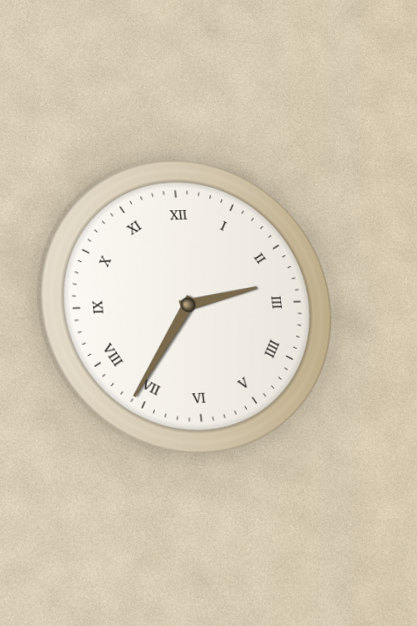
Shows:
2,36
